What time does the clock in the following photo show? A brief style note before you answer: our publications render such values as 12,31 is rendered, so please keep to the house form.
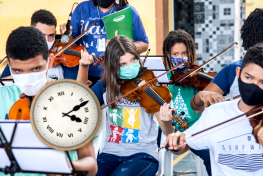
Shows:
4,12
